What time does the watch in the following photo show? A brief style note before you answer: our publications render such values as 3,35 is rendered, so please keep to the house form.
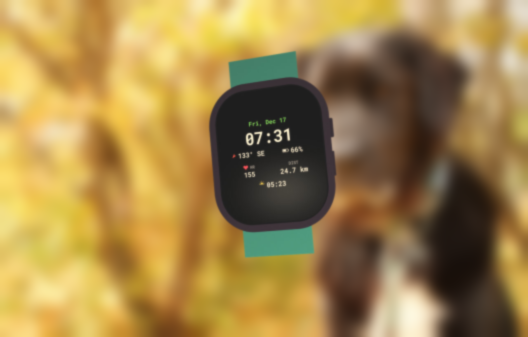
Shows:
7,31
